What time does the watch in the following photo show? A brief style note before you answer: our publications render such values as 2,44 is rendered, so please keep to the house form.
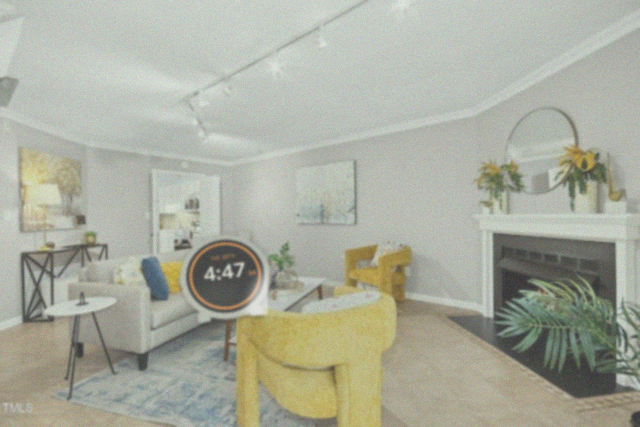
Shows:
4,47
